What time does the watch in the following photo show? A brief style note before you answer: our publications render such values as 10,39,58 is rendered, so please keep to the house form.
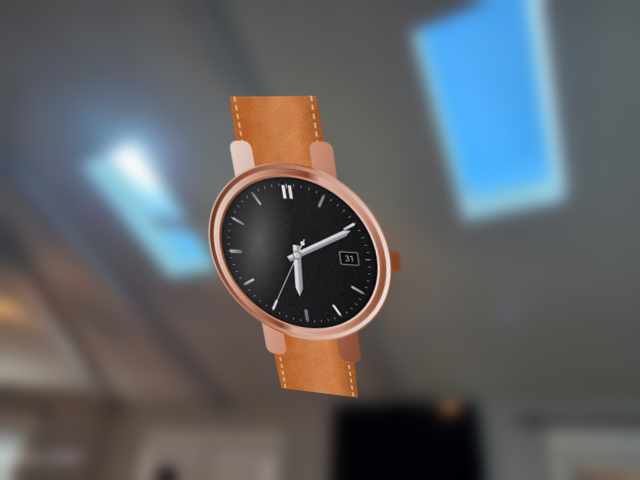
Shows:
6,10,35
